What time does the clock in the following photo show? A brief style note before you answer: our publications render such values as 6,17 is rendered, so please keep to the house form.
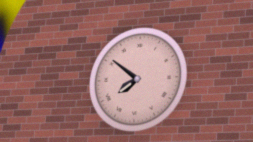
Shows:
7,51
